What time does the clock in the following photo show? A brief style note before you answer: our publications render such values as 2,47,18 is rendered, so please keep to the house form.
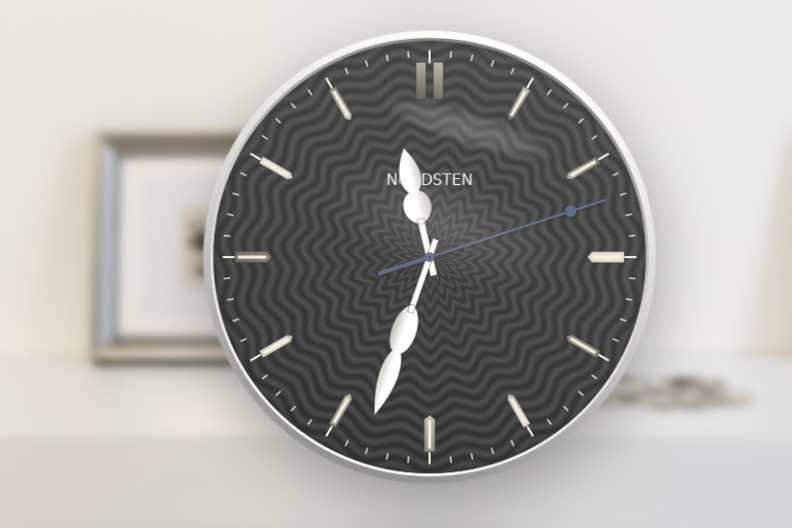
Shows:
11,33,12
